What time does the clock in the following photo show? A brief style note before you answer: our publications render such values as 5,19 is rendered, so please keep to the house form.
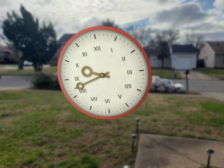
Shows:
9,42
